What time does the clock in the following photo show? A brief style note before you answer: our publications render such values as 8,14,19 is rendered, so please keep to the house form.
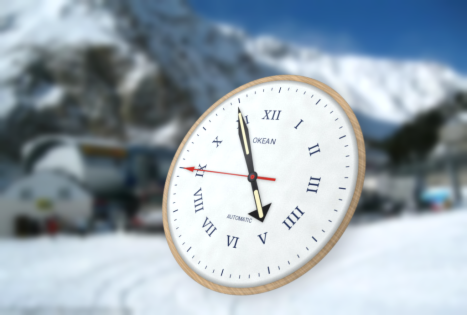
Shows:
4,54,45
